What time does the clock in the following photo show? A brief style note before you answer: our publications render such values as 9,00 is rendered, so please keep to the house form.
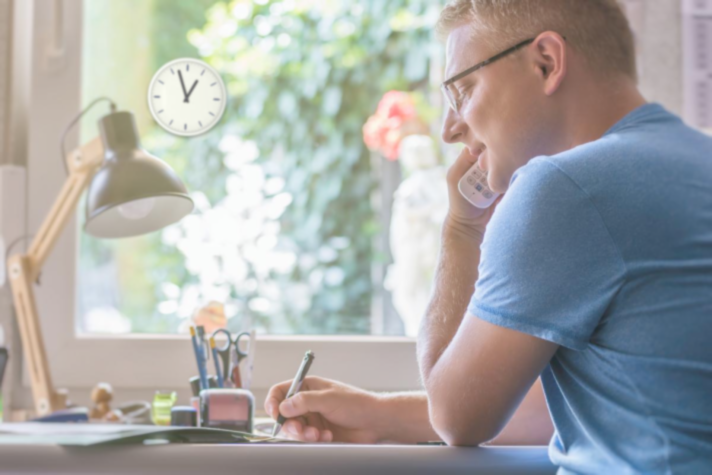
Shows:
12,57
